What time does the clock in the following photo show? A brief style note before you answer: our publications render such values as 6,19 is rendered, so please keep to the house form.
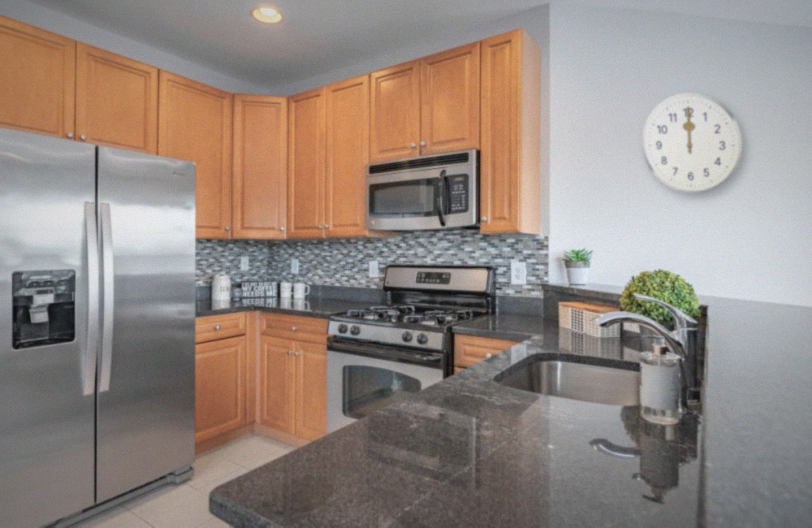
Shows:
12,00
